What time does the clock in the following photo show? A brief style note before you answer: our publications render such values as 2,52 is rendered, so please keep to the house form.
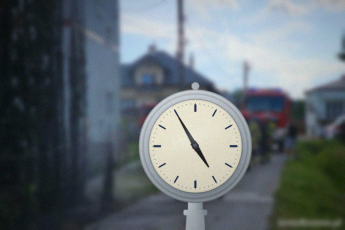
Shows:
4,55
